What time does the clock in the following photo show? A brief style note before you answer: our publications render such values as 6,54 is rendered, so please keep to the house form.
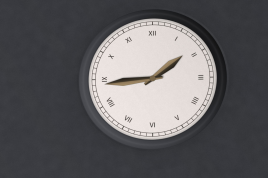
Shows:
1,44
